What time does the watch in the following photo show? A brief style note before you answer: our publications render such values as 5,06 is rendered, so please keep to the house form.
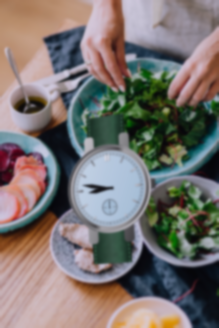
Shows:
8,47
